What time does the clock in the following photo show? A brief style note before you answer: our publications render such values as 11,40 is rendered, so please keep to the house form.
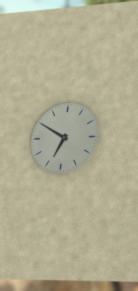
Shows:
6,50
